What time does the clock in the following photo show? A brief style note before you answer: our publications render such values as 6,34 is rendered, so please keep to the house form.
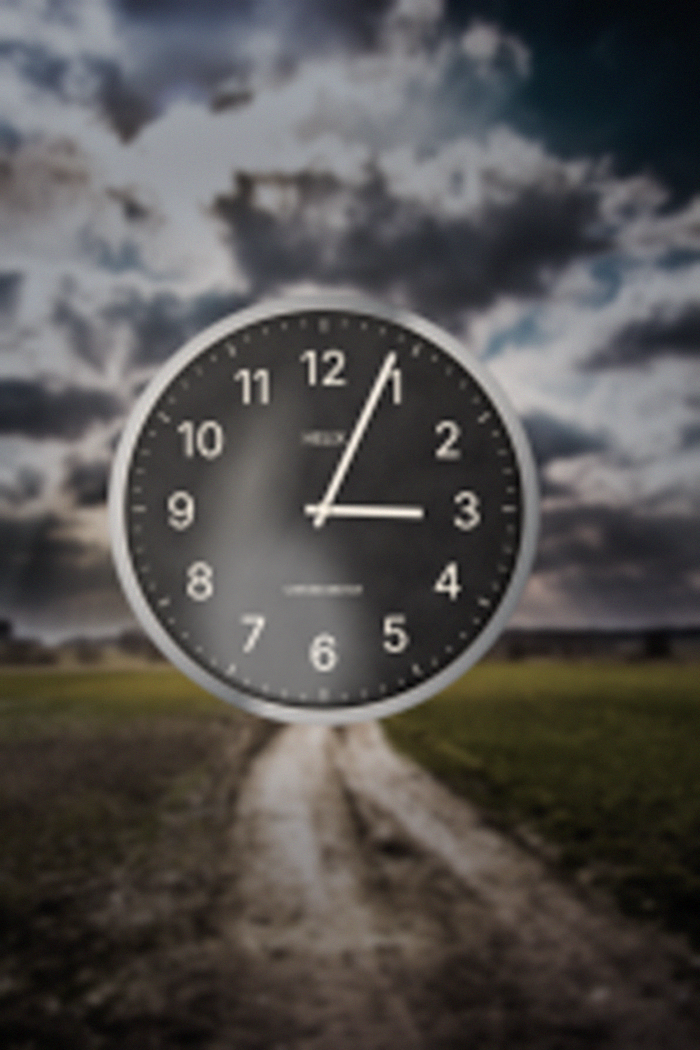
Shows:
3,04
